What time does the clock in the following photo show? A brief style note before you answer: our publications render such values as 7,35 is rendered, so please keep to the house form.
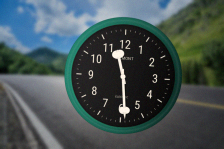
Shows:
11,29
